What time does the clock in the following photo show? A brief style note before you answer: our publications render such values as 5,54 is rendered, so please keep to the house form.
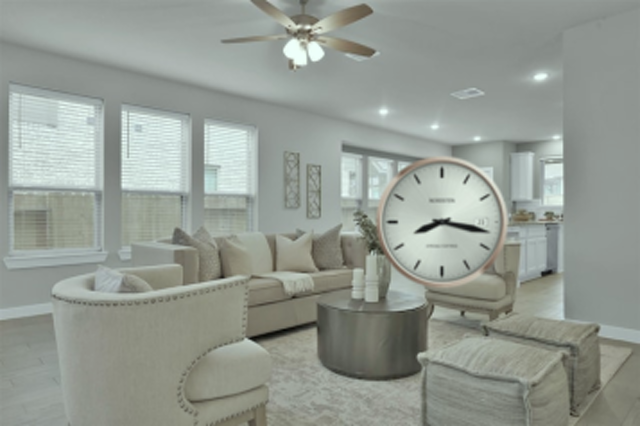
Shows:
8,17
